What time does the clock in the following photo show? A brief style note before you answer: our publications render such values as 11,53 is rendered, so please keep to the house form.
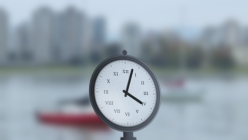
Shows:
4,03
